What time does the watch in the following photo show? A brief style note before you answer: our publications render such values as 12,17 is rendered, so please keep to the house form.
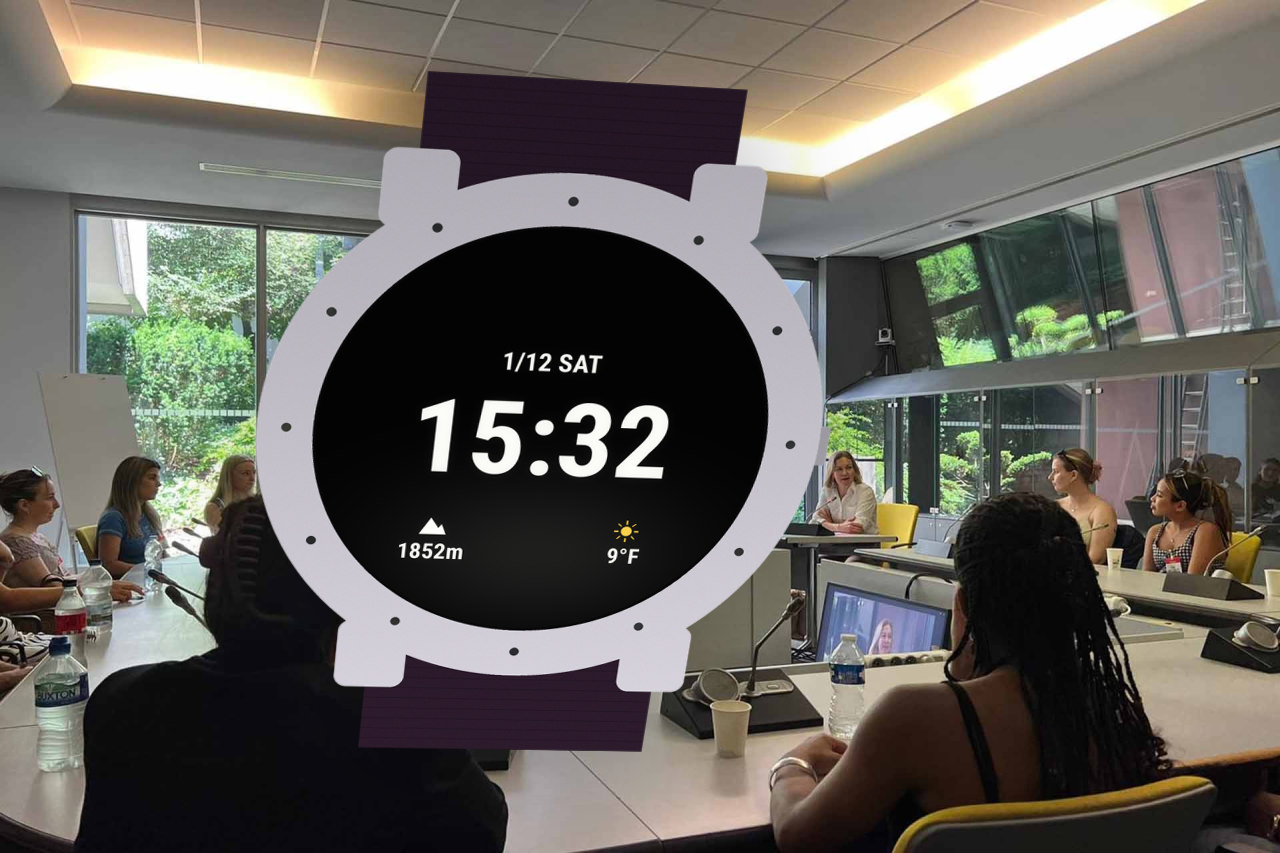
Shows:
15,32
